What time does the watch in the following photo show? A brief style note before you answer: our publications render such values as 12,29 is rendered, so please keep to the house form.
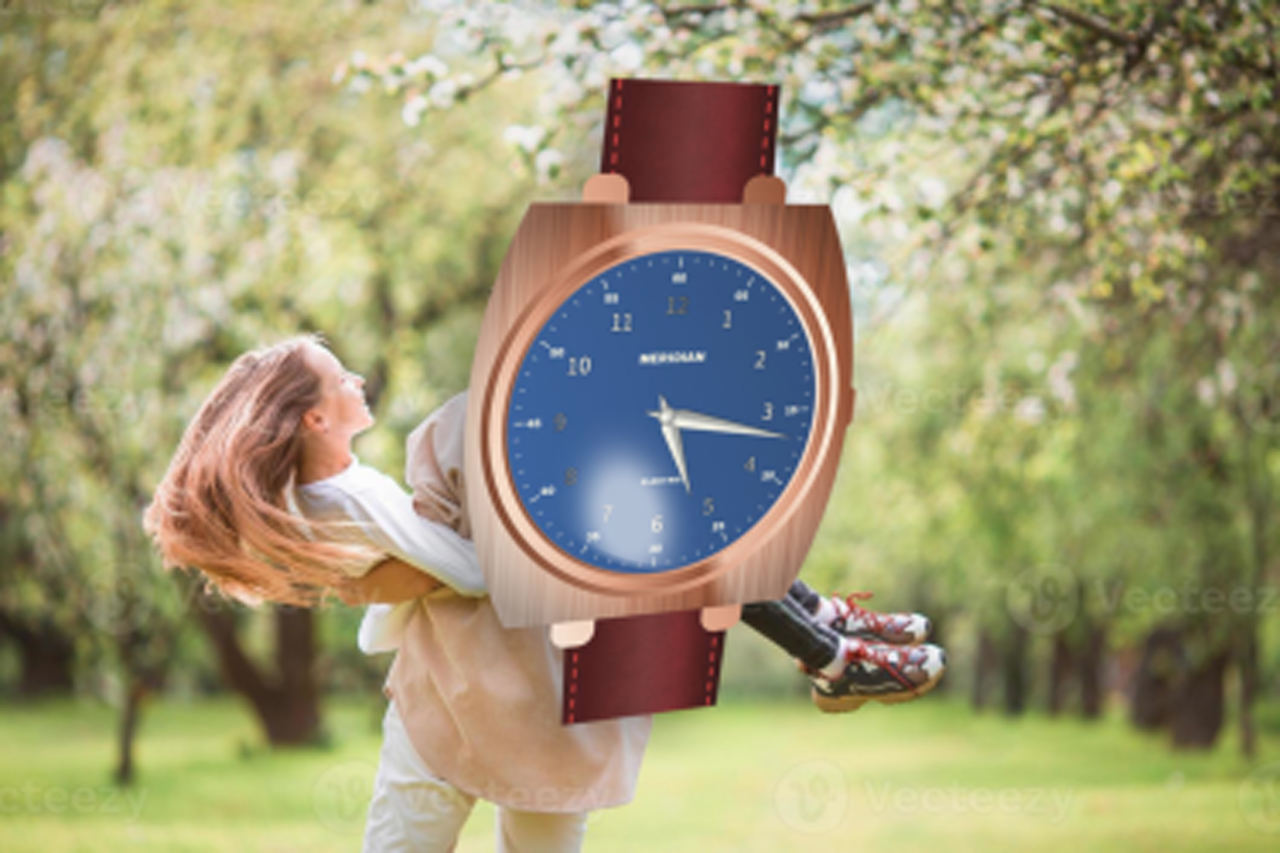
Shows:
5,17
